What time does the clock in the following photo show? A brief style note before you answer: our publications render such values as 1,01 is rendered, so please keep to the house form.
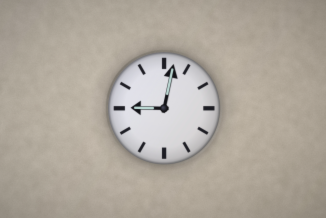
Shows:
9,02
